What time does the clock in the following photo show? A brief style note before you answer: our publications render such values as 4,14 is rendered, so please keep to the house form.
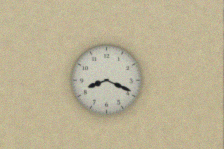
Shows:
8,19
